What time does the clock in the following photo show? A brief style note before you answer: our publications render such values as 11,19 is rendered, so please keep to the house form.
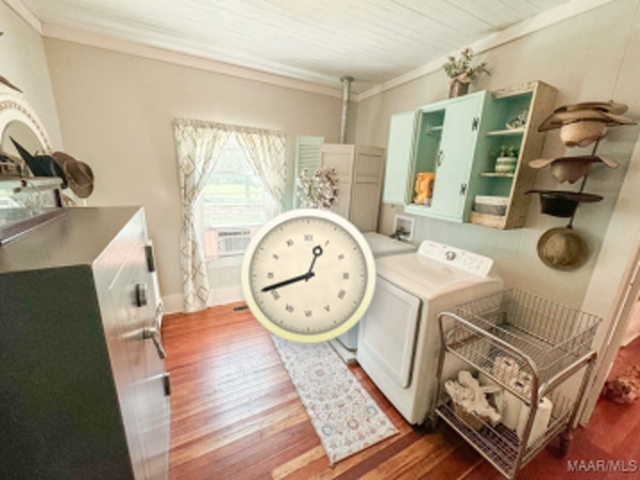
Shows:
12,42
